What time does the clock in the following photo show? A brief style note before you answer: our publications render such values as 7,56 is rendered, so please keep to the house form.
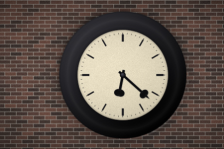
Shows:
6,22
